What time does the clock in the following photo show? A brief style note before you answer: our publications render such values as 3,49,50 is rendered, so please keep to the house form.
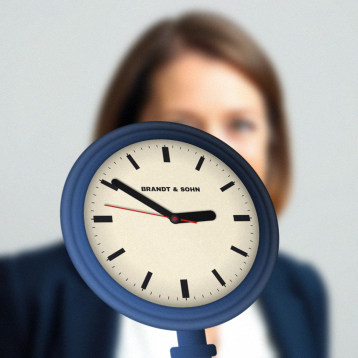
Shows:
2,50,47
